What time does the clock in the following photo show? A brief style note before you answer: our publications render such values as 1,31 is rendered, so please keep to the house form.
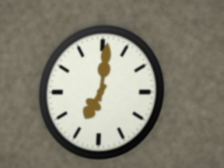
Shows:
7,01
